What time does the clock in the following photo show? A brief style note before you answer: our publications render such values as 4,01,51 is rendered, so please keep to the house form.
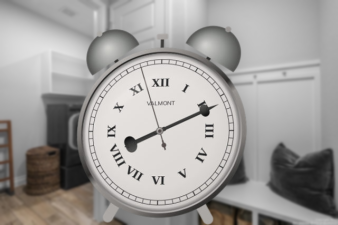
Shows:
8,10,57
